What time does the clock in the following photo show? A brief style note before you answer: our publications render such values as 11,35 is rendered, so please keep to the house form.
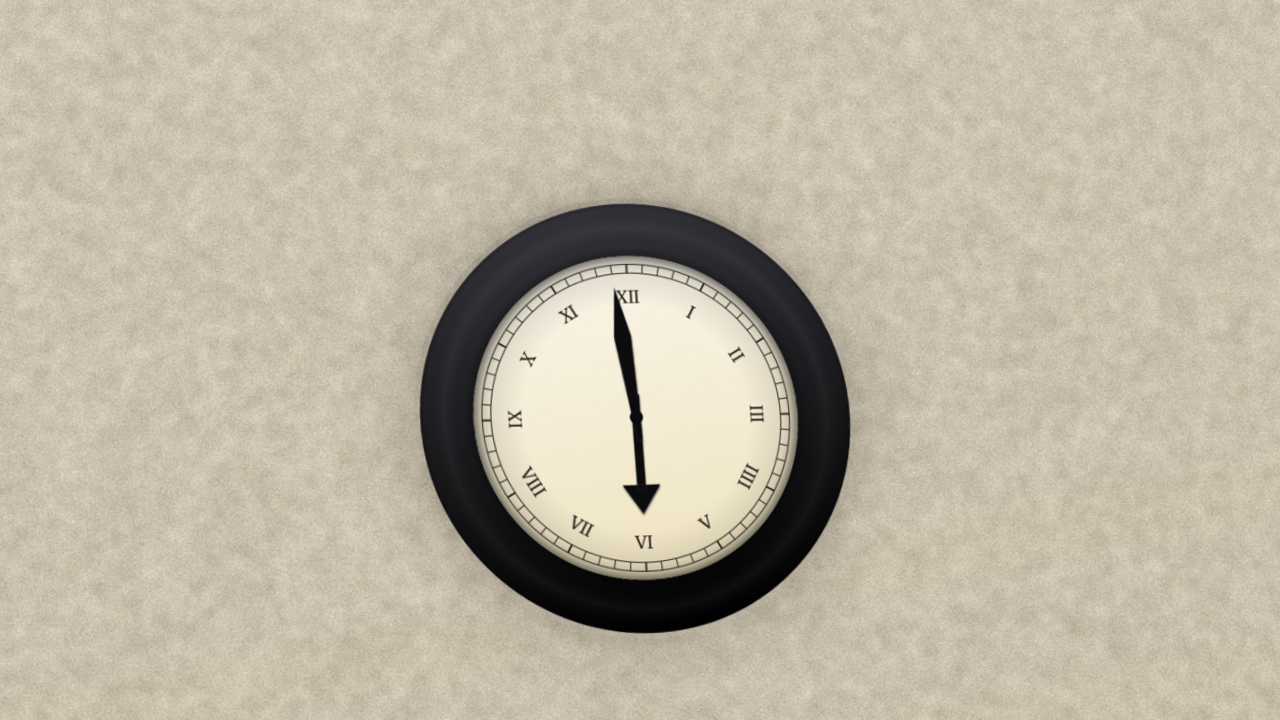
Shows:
5,59
